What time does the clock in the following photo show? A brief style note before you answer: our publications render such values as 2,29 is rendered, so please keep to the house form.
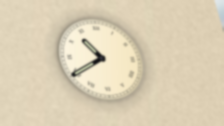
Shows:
10,40
